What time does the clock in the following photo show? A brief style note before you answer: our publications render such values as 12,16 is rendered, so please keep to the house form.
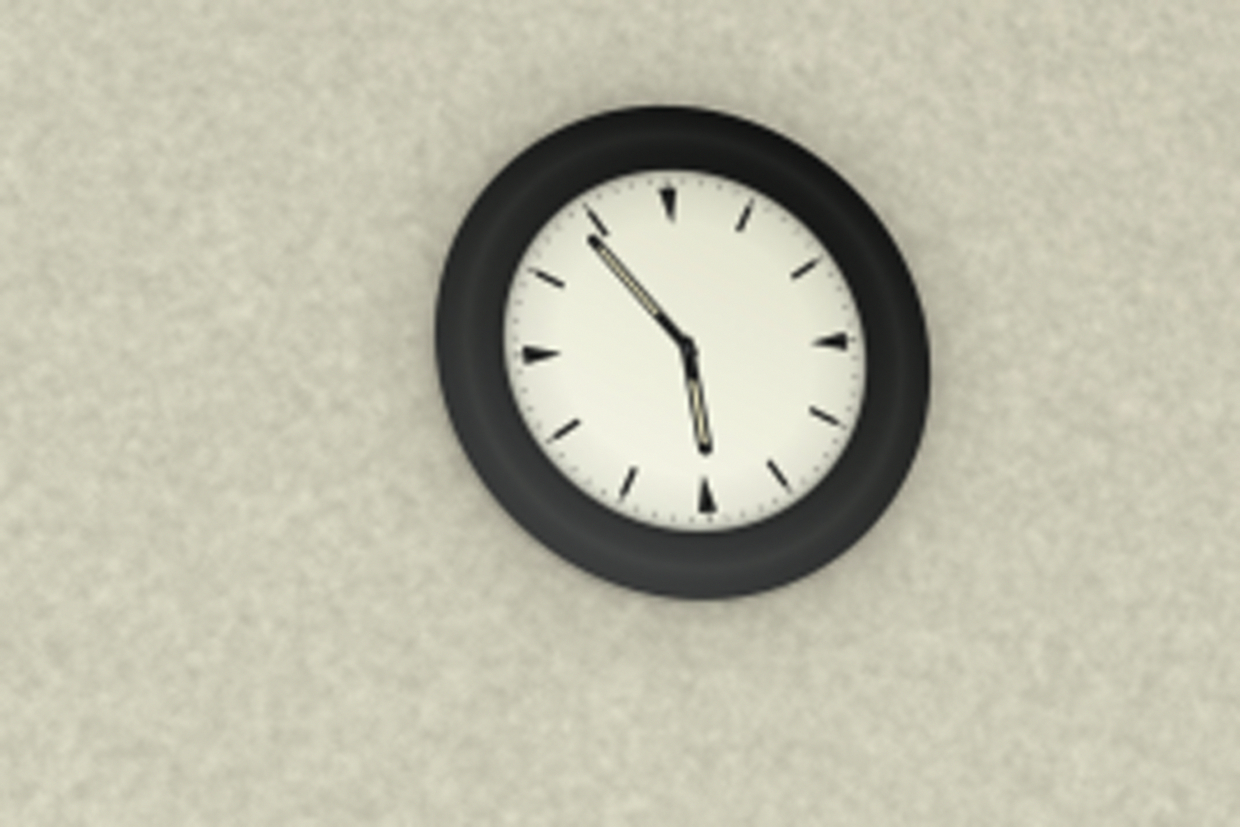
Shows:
5,54
